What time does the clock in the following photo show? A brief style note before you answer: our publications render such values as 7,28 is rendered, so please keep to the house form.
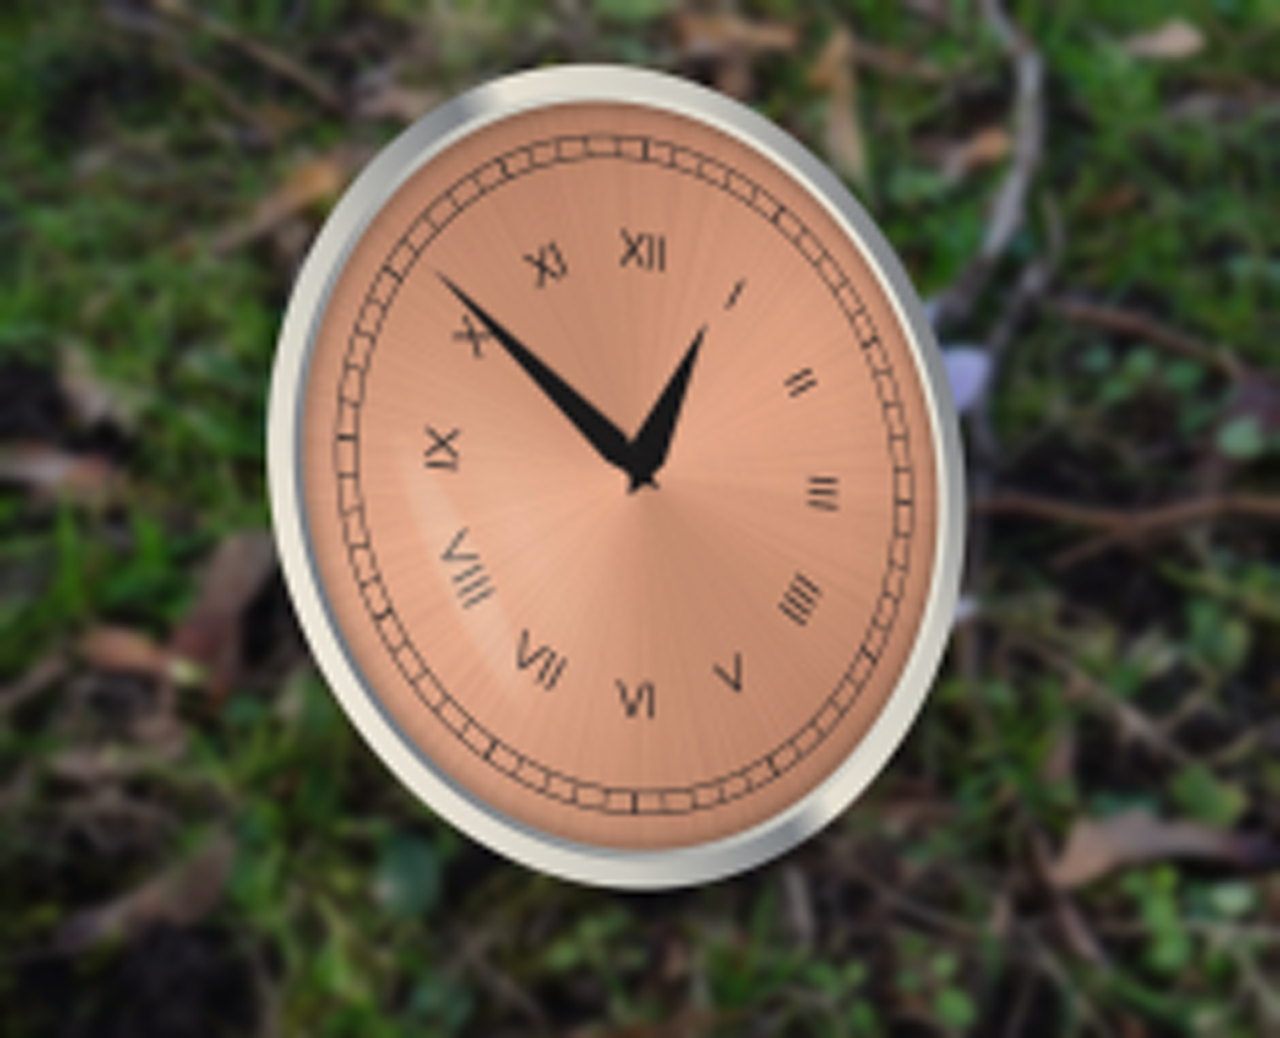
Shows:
12,51
